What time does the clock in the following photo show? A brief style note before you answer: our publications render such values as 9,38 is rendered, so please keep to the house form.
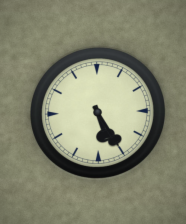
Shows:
5,25
